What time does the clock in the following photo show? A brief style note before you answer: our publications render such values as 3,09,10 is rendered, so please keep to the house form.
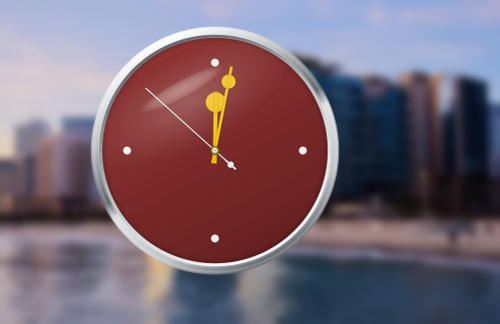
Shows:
12,01,52
